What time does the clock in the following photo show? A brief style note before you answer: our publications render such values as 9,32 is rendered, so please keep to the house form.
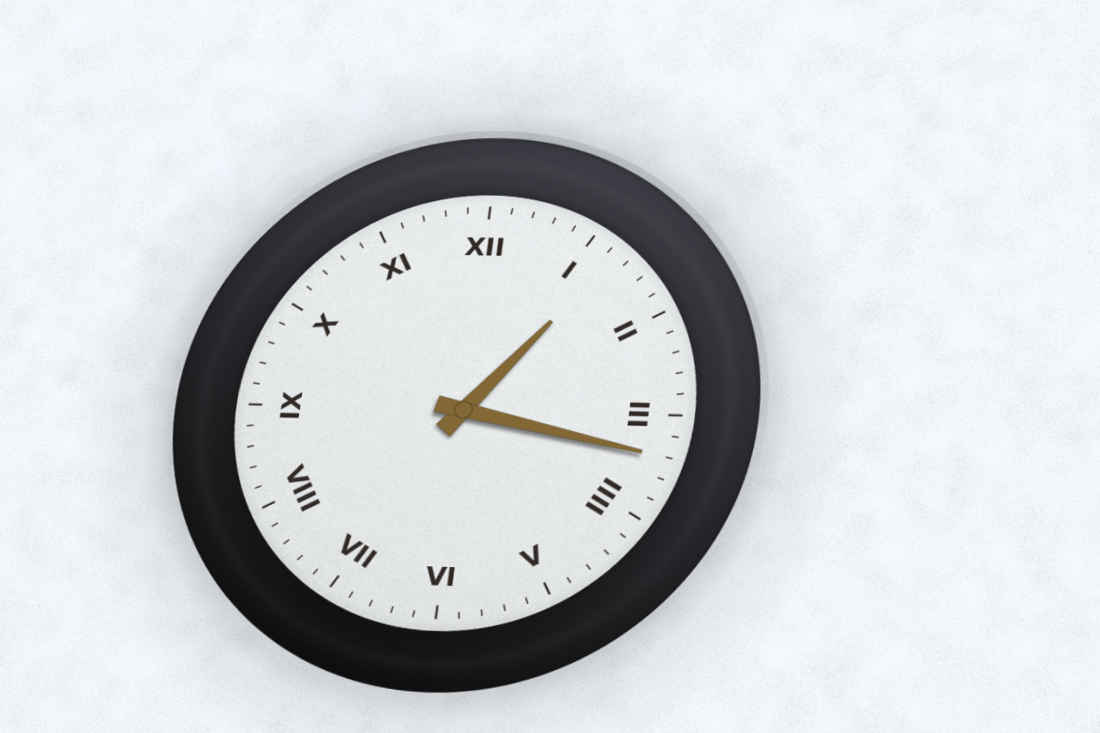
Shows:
1,17
